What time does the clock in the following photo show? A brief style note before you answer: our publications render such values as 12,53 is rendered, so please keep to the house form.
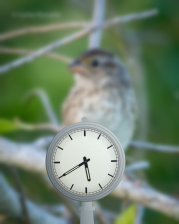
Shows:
5,40
